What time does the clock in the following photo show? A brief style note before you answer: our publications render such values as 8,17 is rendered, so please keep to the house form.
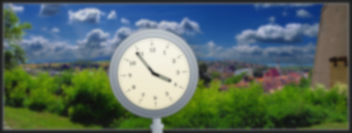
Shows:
3,54
